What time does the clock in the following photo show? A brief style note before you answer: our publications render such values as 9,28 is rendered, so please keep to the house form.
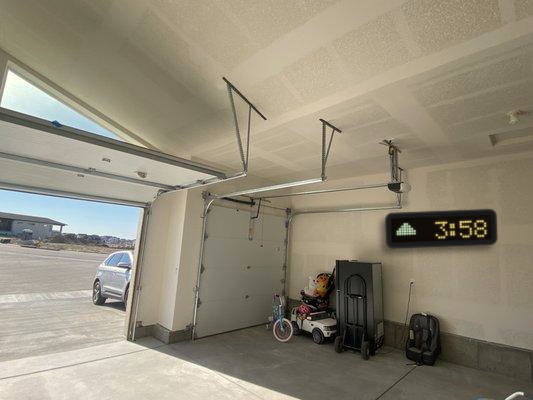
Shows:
3,58
